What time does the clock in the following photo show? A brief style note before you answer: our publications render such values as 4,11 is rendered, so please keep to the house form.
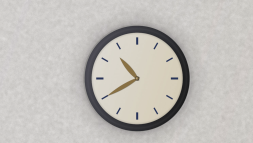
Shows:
10,40
